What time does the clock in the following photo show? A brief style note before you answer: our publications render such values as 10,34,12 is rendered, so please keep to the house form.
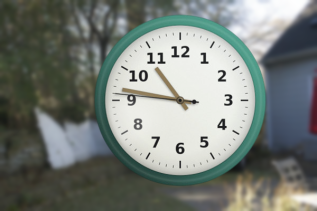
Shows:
10,46,46
